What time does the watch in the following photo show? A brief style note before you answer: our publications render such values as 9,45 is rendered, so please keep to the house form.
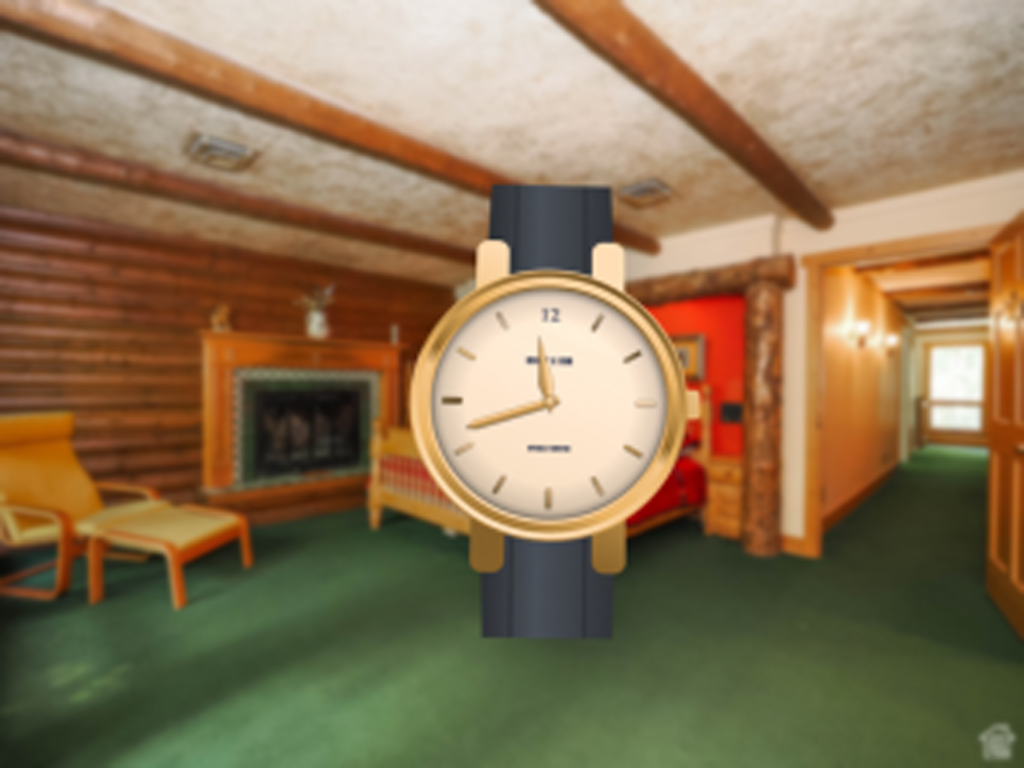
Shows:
11,42
